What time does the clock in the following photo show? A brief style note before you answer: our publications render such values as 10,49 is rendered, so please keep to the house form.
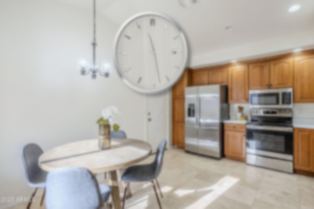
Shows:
11,28
